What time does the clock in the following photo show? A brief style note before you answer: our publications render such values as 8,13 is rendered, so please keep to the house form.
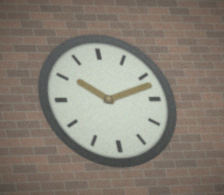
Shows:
10,12
